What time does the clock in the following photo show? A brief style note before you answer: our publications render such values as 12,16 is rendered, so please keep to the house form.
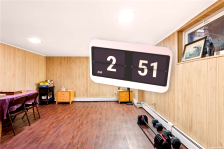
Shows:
2,51
